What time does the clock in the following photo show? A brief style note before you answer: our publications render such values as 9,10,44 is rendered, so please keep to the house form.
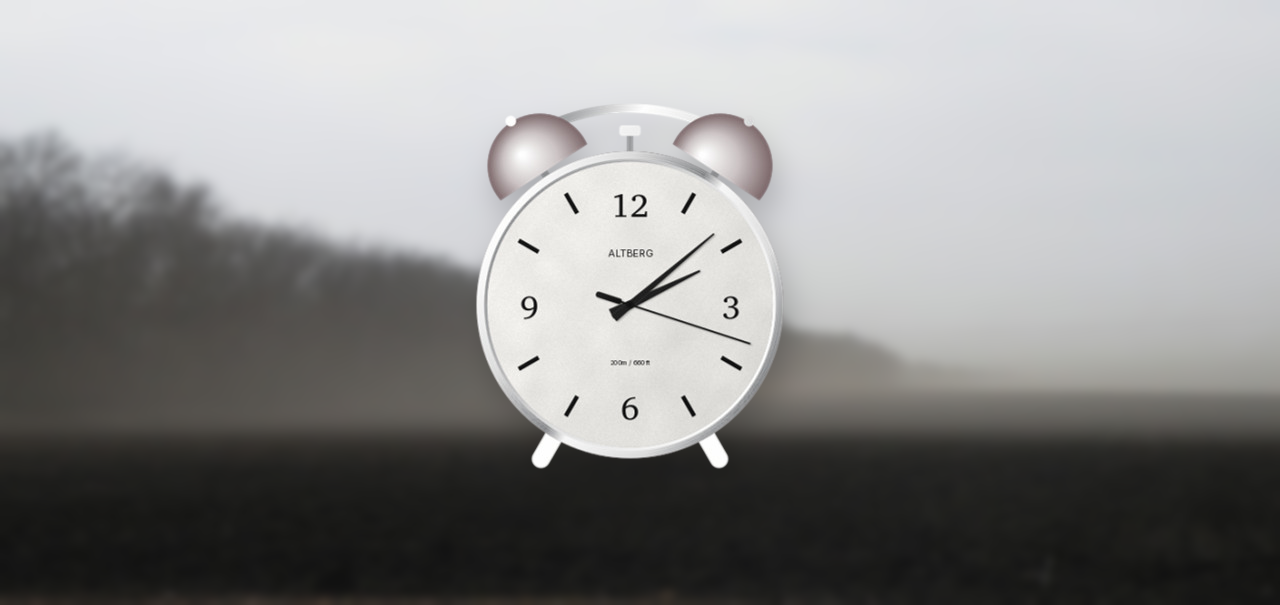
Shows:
2,08,18
